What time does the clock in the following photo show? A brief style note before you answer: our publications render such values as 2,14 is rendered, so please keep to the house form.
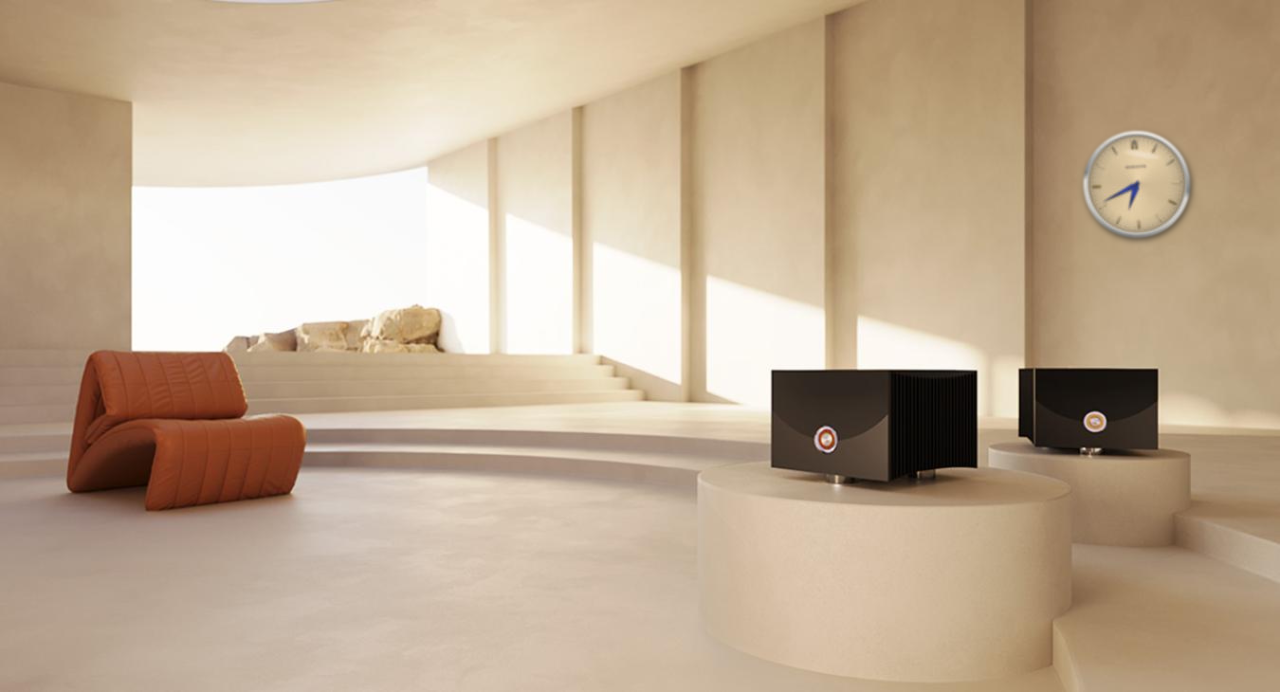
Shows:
6,41
